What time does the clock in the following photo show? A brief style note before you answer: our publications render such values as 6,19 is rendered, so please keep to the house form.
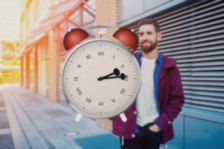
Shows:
2,14
